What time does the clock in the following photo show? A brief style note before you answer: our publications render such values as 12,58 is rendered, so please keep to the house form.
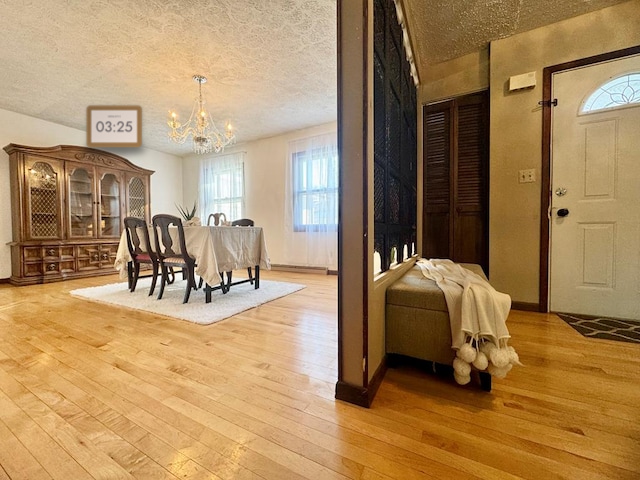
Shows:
3,25
